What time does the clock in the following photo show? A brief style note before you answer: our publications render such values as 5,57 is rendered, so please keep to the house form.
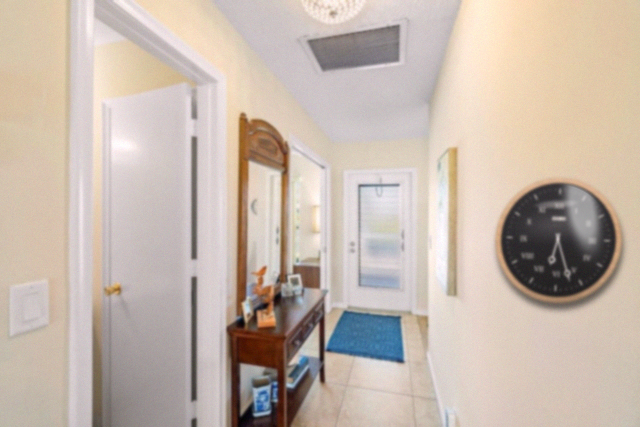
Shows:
6,27
